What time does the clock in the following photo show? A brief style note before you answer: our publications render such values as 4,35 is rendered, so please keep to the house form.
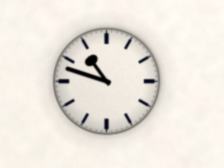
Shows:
10,48
